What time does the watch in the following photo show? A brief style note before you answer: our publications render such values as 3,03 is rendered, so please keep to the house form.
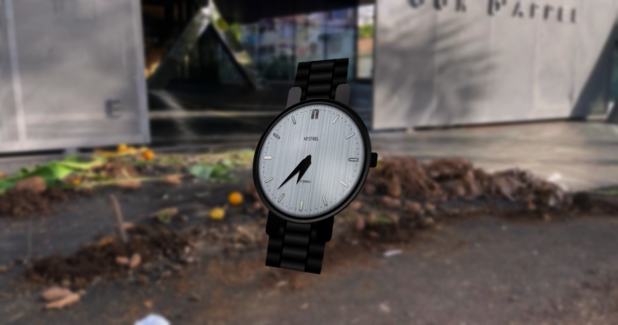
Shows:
6,37
